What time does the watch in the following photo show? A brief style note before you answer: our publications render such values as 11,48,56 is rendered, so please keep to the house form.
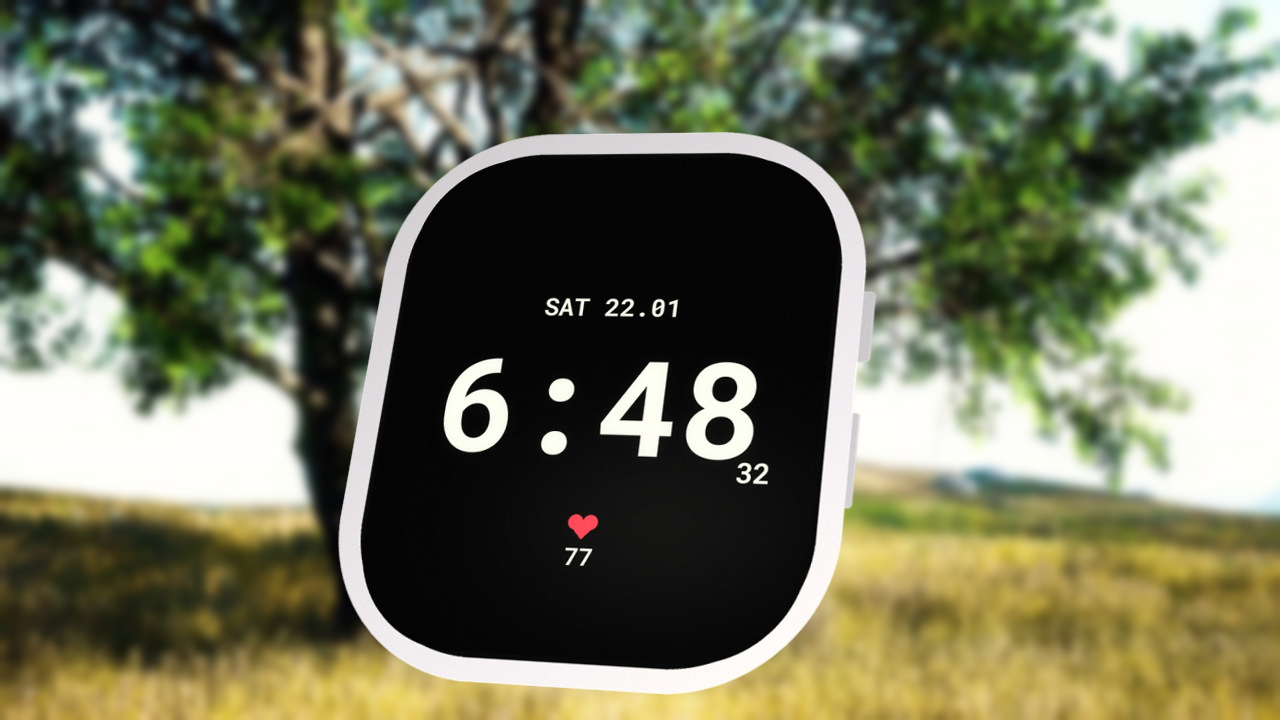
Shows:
6,48,32
